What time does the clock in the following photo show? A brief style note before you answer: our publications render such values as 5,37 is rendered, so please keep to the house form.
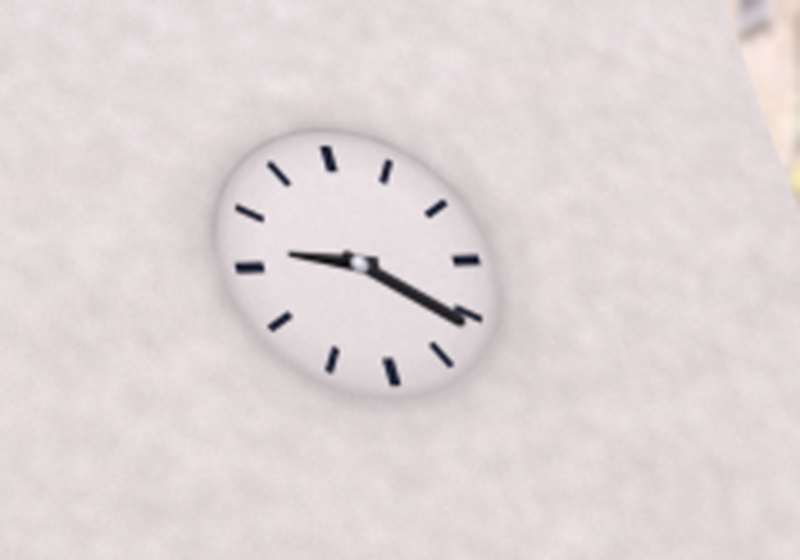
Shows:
9,21
